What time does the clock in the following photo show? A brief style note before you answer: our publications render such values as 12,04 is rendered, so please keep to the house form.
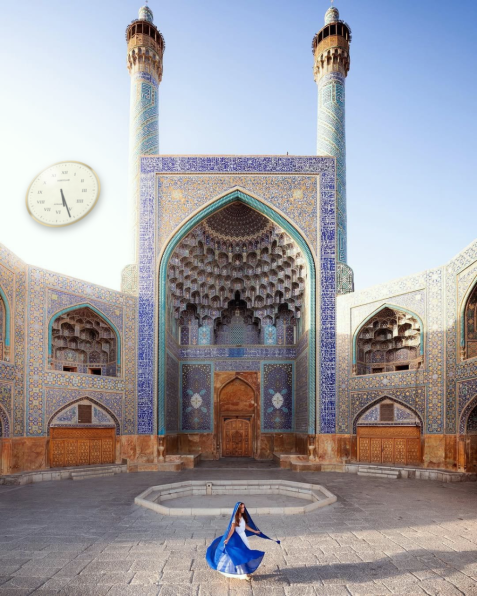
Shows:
5,26
